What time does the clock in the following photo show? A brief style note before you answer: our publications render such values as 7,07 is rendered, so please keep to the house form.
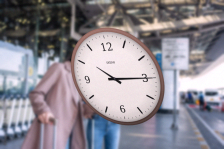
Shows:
10,15
